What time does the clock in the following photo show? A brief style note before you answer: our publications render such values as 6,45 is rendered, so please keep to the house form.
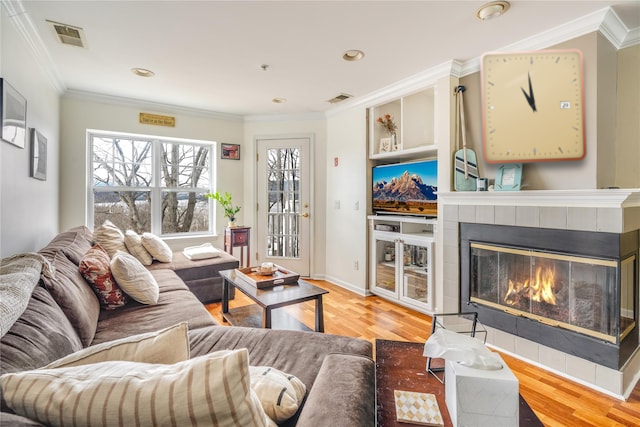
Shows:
10,59
